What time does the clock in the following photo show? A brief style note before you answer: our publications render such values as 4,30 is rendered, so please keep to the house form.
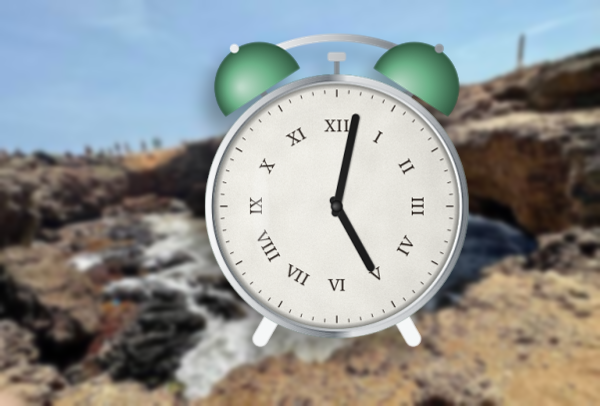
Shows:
5,02
